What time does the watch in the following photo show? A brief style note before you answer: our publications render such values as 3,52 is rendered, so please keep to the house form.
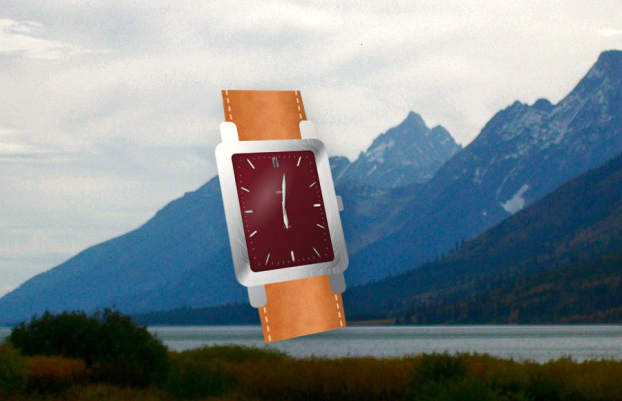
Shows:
6,02
